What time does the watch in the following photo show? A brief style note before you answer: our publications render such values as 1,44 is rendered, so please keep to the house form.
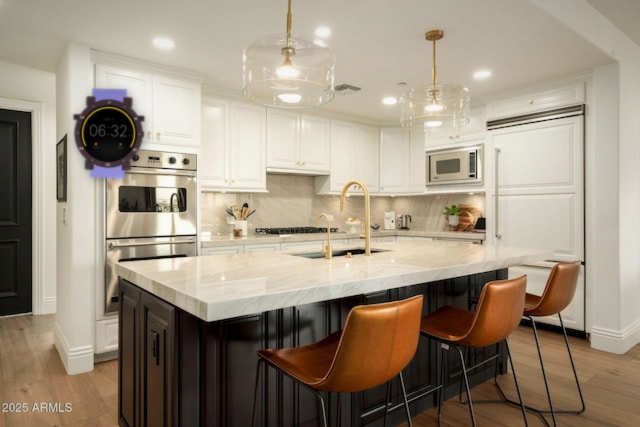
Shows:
6,32
